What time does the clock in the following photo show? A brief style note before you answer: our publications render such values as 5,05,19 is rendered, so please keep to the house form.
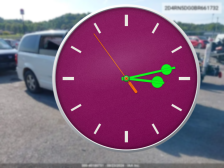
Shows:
3,12,54
